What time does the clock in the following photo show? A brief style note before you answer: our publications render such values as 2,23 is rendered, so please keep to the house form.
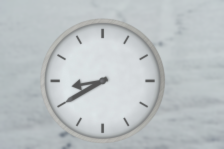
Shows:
8,40
